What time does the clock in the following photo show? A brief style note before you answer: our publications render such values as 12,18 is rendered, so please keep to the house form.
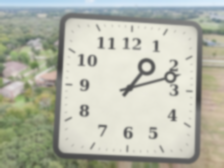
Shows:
1,12
